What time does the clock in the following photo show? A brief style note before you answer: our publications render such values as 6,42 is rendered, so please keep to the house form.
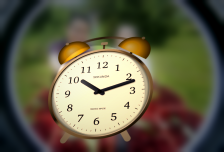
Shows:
10,12
